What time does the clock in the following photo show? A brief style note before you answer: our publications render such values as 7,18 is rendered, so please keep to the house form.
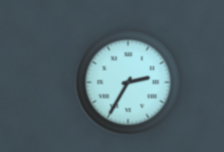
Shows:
2,35
